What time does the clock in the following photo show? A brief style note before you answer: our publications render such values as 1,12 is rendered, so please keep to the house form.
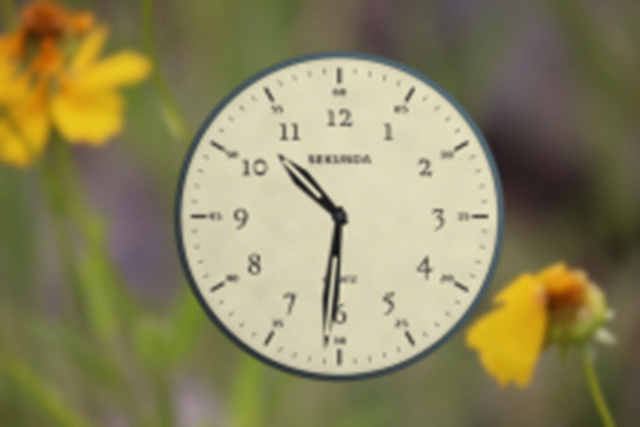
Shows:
10,31
